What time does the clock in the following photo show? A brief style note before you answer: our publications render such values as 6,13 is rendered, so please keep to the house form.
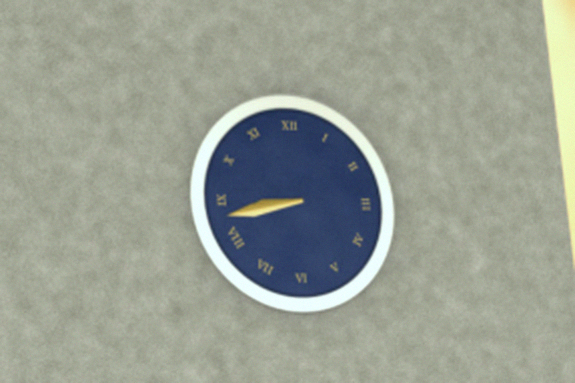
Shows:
8,43
